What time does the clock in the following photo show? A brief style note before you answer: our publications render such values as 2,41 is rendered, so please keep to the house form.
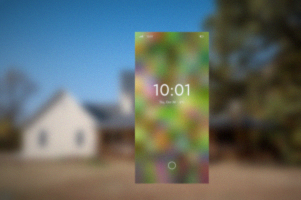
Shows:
10,01
